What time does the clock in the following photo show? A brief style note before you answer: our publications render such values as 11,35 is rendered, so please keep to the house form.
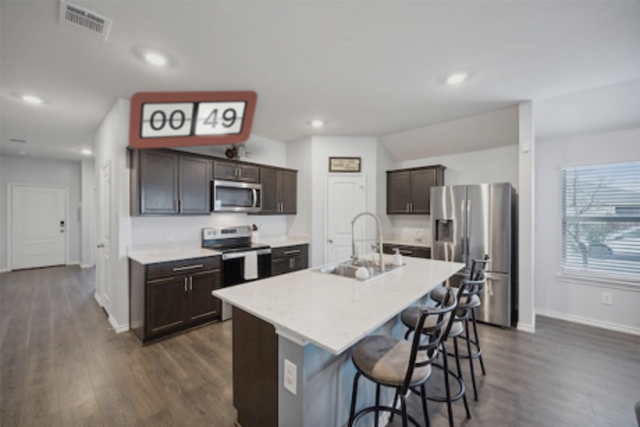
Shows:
0,49
